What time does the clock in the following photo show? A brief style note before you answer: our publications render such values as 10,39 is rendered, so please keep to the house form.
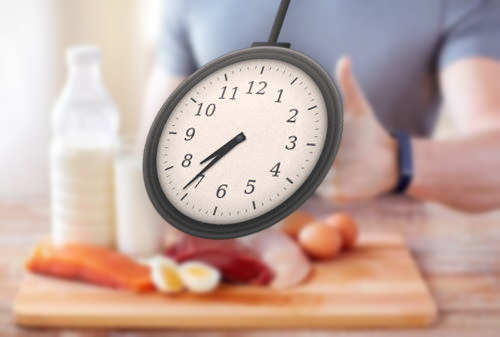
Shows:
7,36
